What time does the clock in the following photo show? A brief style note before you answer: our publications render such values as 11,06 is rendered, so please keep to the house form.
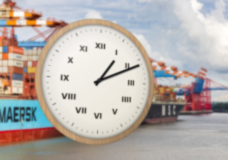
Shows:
1,11
